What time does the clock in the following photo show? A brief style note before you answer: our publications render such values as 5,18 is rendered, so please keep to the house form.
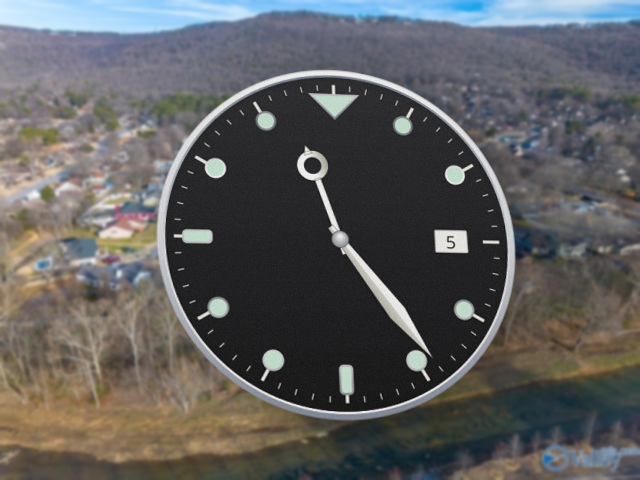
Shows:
11,24
